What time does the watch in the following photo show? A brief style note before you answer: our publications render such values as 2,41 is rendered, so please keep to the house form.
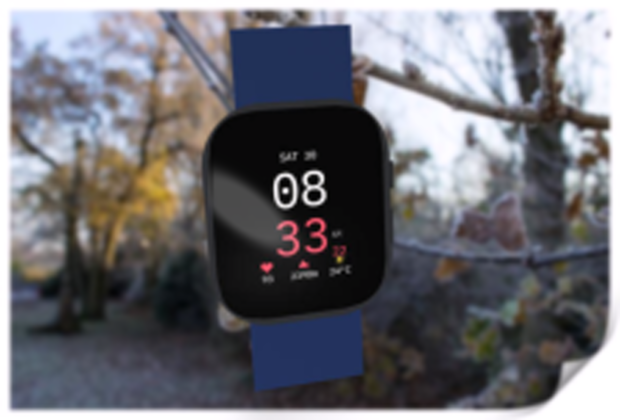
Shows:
8,33
